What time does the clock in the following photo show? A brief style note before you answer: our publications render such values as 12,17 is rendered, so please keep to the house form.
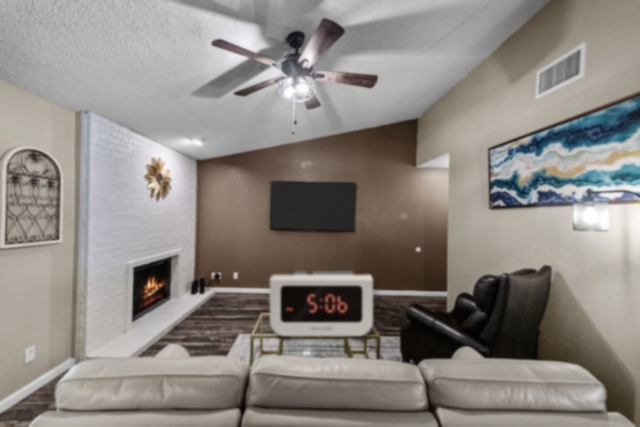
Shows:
5,06
